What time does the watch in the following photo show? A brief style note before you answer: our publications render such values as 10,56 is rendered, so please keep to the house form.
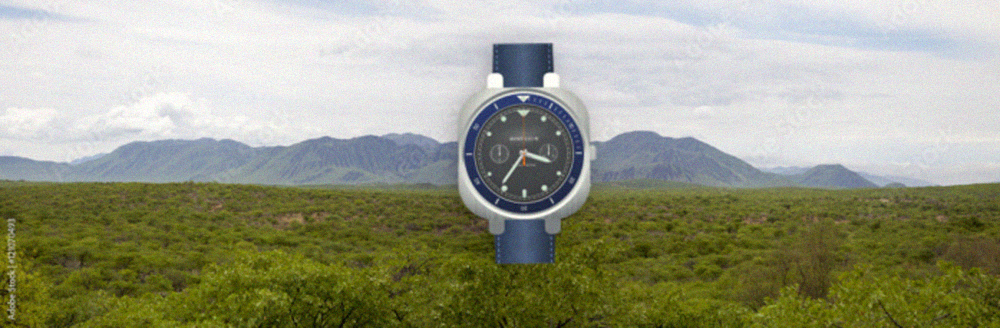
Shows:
3,36
